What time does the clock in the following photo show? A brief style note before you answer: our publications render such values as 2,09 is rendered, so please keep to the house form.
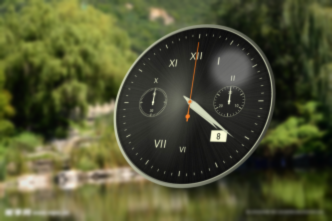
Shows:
4,21
